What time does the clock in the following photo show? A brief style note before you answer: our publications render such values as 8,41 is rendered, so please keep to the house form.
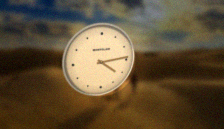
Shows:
4,14
